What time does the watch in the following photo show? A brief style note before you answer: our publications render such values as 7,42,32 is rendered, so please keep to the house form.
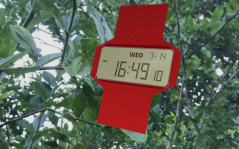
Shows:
16,49,10
